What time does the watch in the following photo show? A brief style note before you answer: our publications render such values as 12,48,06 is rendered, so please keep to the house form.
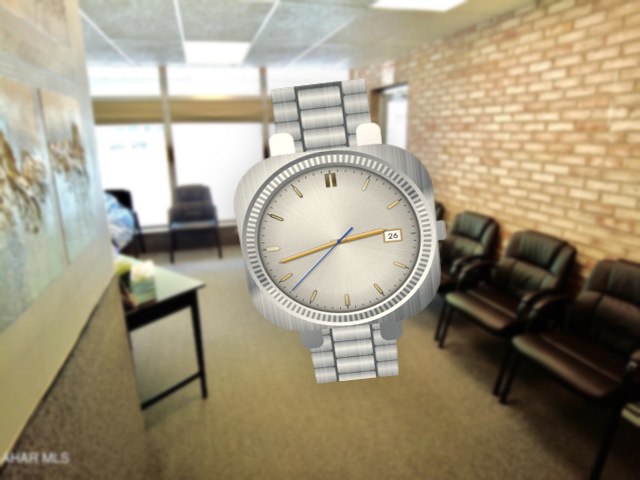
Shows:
2,42,38
